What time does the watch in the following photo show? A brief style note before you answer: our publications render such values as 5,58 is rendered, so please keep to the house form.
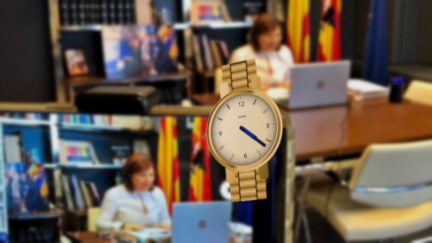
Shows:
4,22
